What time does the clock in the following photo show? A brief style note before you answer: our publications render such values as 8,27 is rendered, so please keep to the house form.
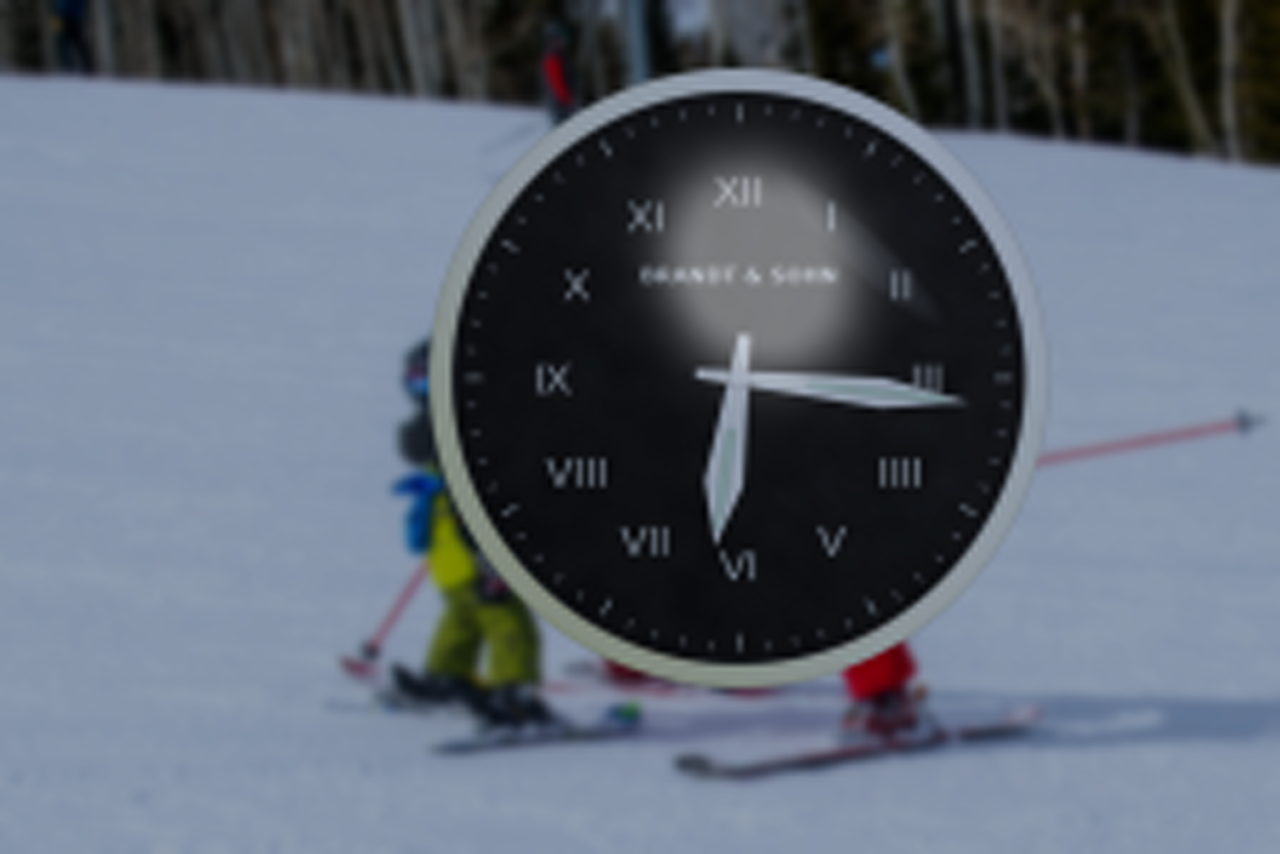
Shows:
6,16
